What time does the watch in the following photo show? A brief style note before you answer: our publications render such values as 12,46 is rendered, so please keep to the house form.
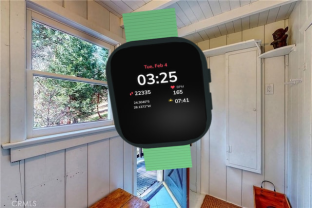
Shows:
3,25
